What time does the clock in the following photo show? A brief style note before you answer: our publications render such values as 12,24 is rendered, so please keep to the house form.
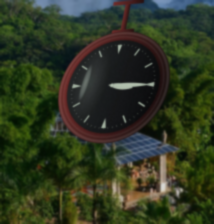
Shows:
3,15
